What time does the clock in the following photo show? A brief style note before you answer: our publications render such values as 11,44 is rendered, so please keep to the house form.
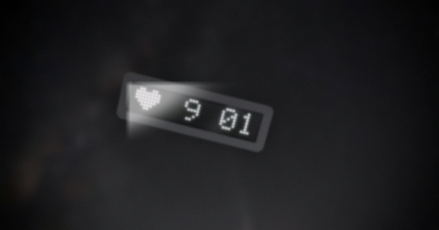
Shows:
9,01
